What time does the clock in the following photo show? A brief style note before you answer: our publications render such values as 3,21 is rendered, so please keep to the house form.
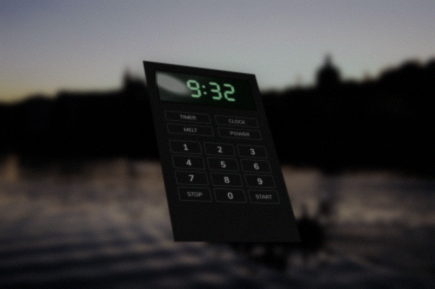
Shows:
9,32
